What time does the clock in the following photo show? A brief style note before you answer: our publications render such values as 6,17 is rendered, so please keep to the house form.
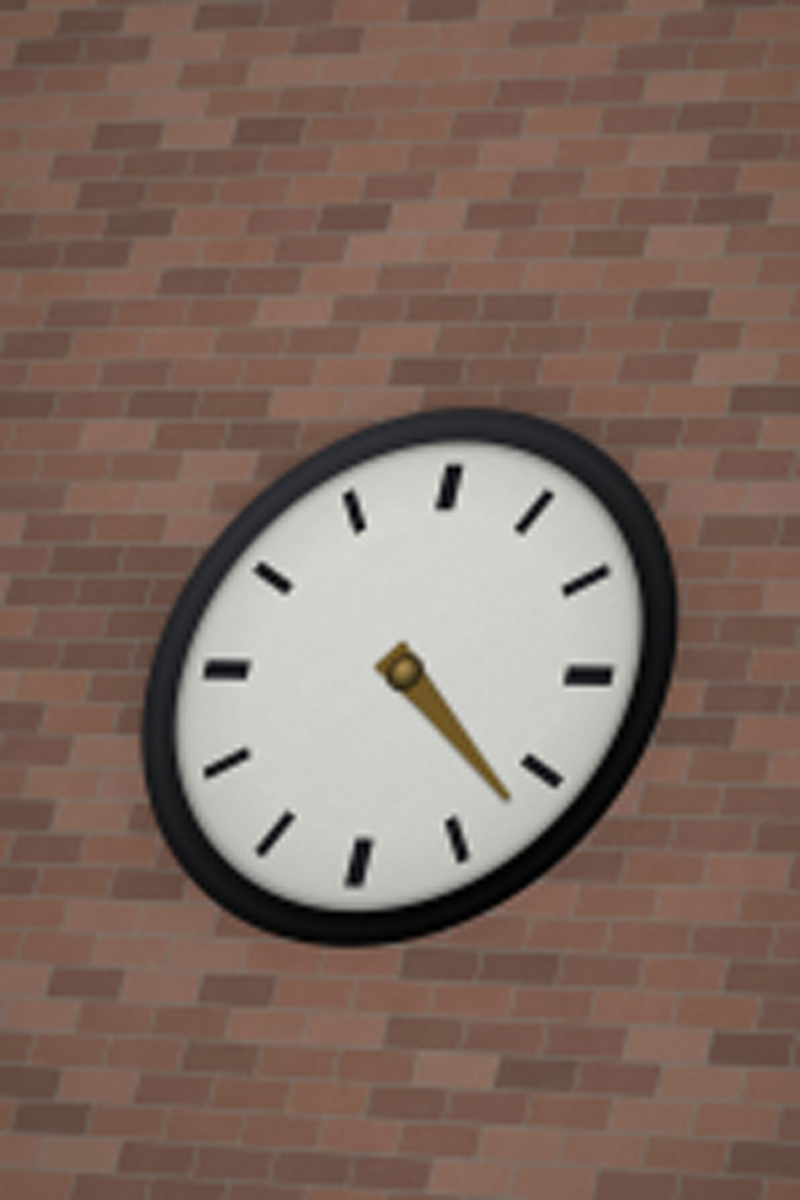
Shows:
4,22
